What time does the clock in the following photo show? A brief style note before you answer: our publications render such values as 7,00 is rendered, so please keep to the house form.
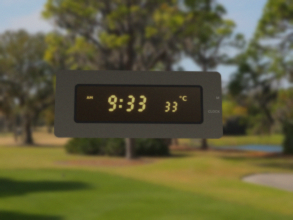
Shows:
9,33
